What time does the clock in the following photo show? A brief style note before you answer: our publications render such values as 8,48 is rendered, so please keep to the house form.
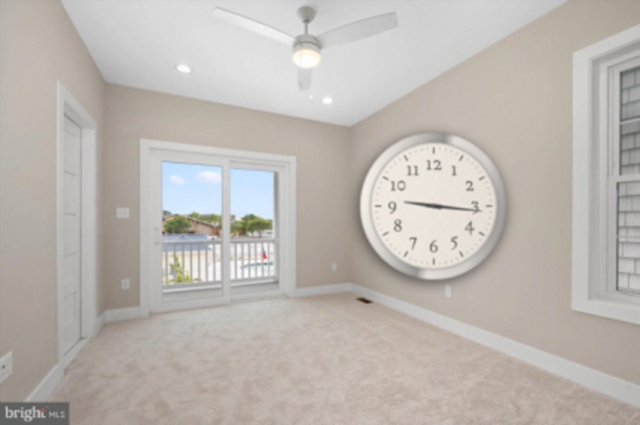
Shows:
9,16
